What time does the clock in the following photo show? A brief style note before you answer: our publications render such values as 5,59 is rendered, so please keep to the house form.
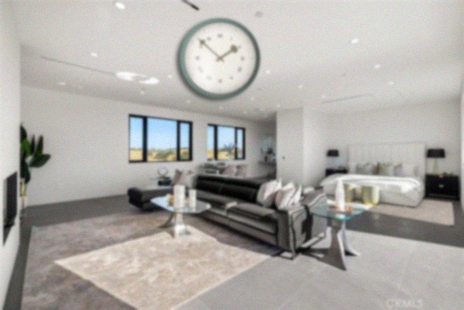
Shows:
1,52
